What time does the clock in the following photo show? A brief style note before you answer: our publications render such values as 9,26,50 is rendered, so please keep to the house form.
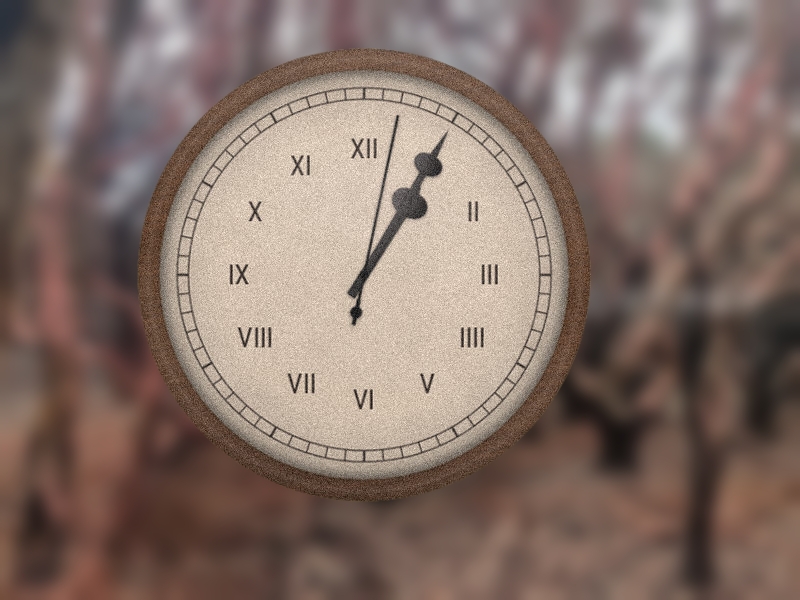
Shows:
1,05,02
